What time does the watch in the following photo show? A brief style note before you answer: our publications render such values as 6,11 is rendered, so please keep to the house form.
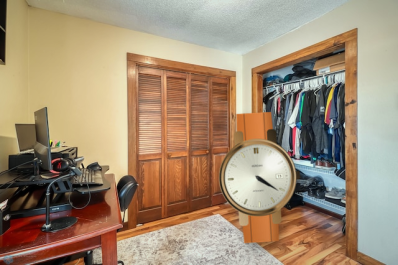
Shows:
4,21
